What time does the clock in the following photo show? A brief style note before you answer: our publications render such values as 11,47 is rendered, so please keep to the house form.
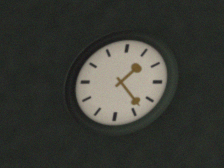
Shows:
1,23
